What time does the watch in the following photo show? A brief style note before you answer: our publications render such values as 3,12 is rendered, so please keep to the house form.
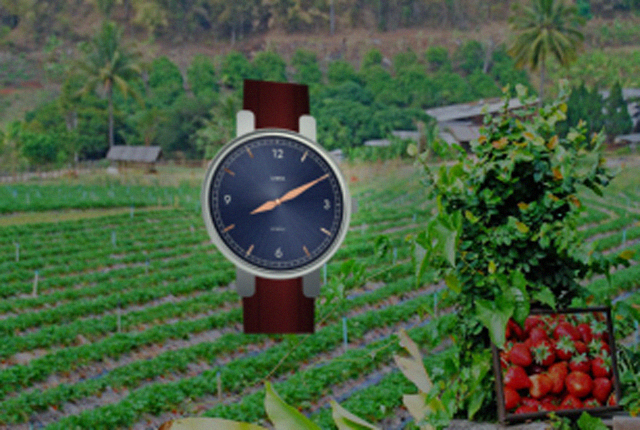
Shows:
8,10
